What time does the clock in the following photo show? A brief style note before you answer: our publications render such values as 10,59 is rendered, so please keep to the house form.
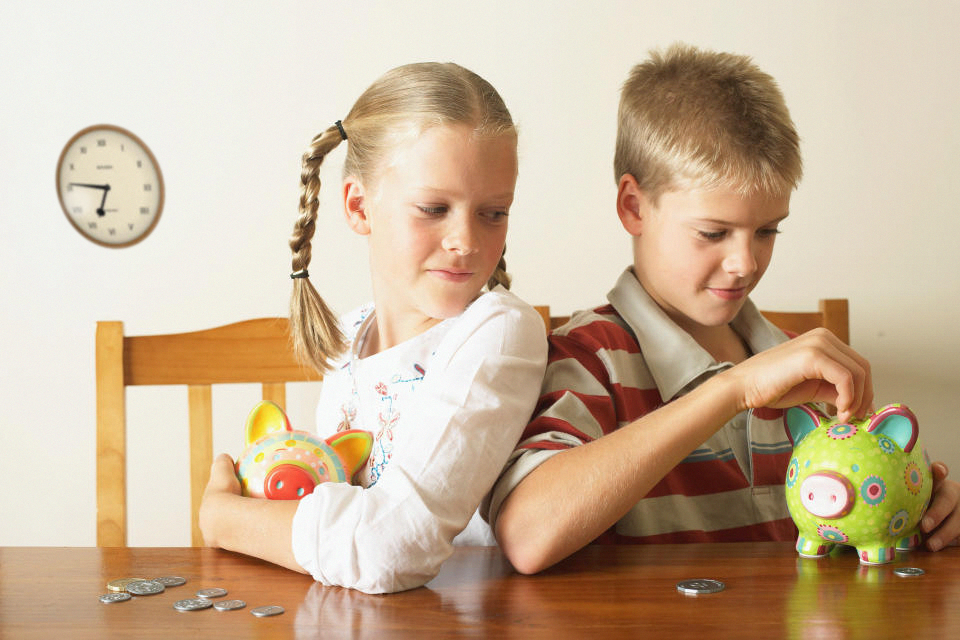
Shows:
6,46
